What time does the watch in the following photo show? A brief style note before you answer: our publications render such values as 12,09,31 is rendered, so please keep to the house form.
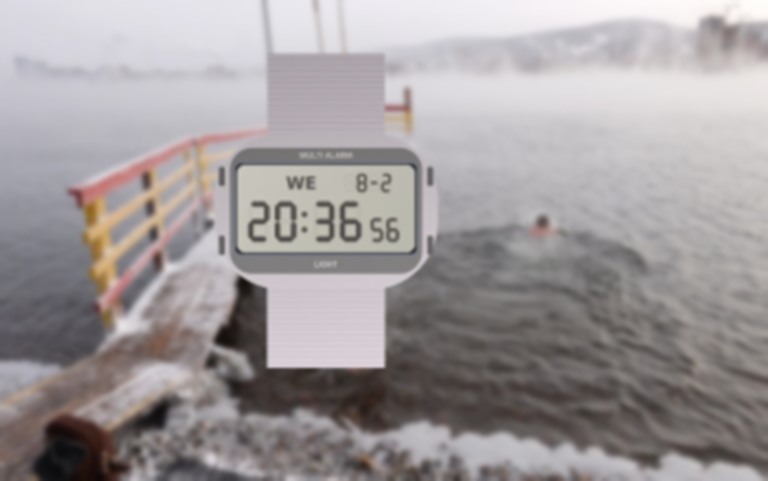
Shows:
20,36,56
